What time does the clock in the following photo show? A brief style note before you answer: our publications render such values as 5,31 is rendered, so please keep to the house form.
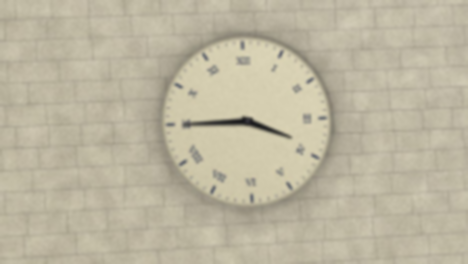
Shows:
3,45
